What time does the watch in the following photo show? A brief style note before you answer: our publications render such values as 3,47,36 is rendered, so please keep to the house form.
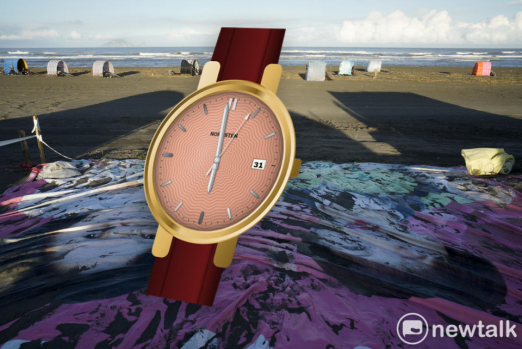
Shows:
5,59,04
